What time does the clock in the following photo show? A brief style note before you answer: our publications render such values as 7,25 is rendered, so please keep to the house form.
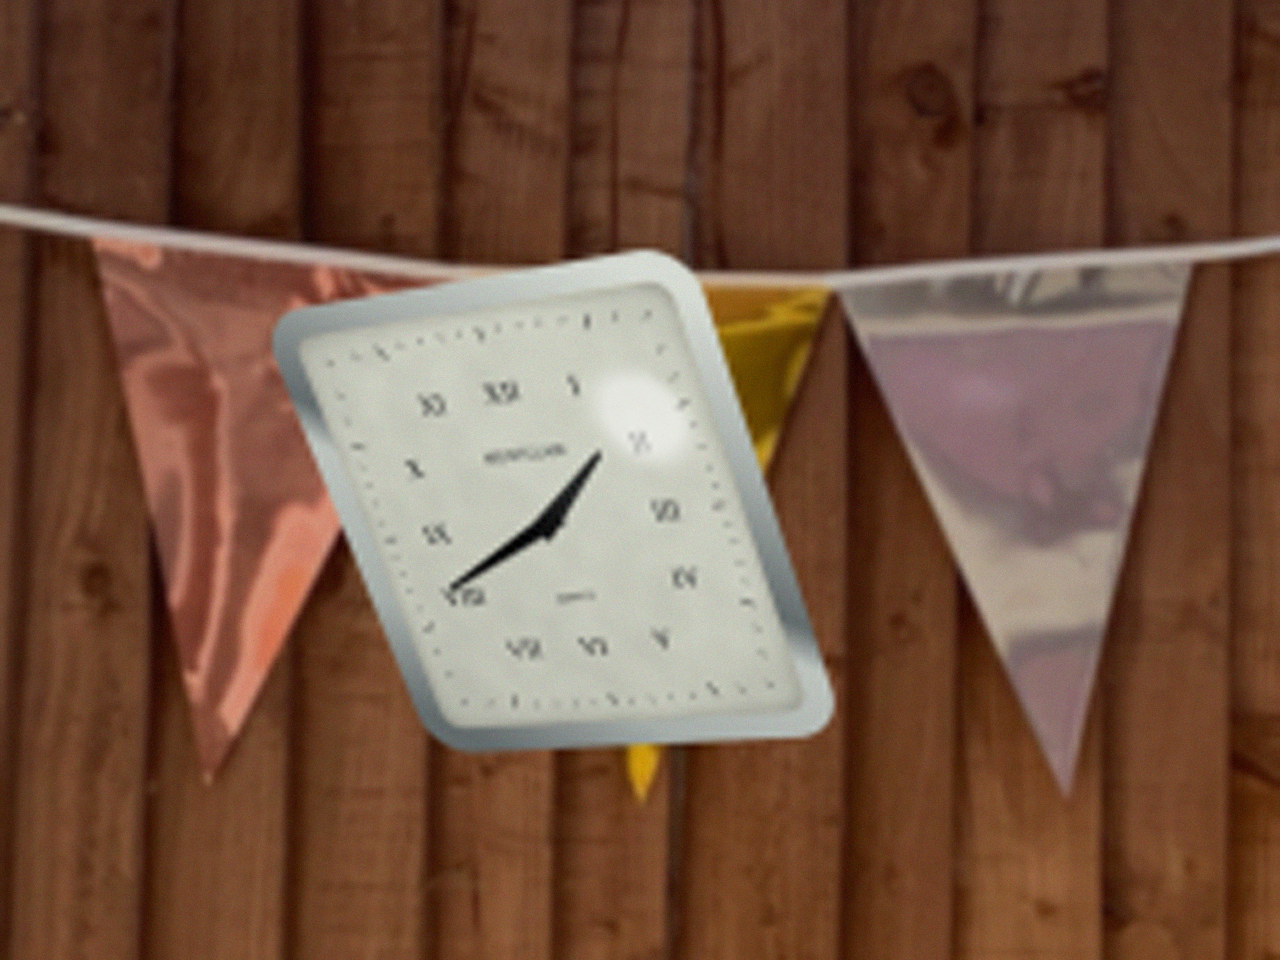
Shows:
1,41
